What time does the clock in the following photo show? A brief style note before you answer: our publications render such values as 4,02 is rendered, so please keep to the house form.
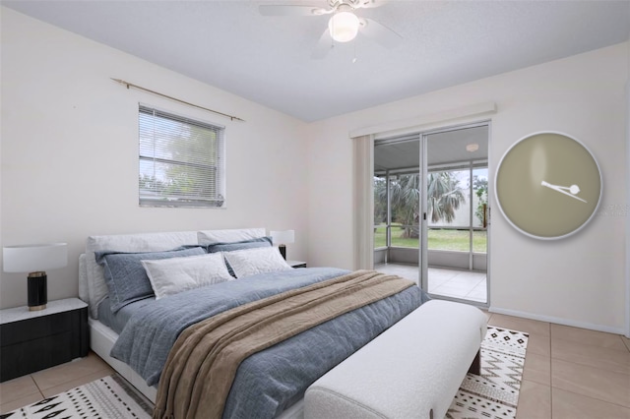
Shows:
3,19
